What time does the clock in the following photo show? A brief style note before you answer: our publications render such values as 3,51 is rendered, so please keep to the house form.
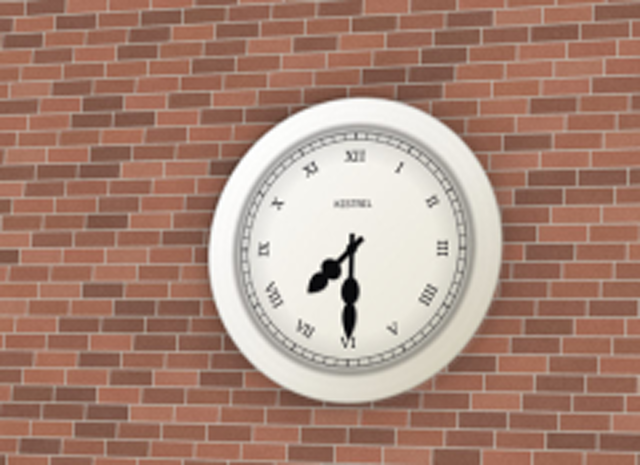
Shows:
7,30
